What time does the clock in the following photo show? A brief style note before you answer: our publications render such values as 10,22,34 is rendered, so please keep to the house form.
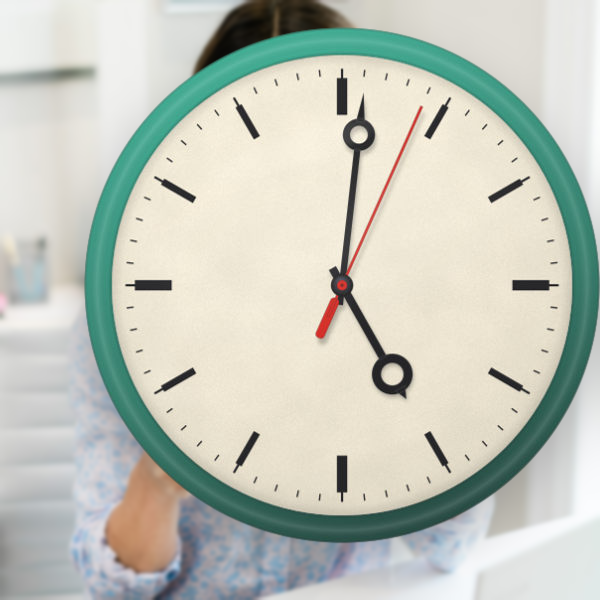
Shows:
5,01,04
